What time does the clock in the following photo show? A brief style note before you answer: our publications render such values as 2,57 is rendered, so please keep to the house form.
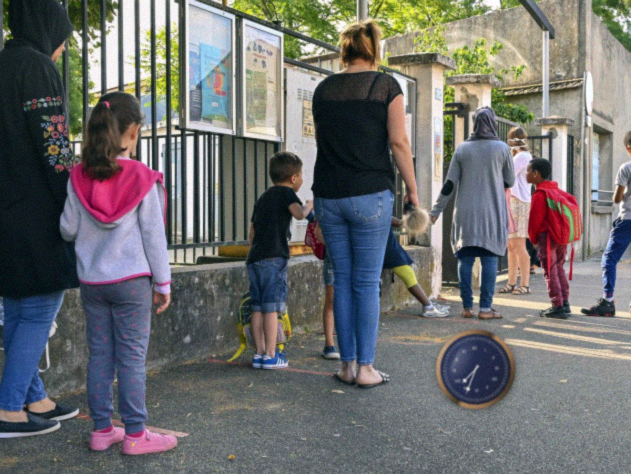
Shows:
7,34
